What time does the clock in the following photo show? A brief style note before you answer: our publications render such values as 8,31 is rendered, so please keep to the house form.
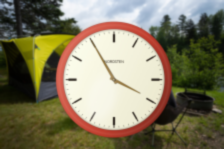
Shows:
3,55
